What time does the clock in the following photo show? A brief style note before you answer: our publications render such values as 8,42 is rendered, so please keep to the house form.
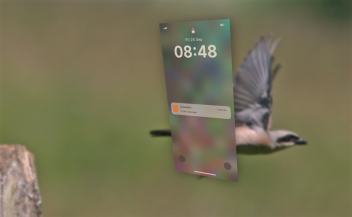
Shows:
8,48
